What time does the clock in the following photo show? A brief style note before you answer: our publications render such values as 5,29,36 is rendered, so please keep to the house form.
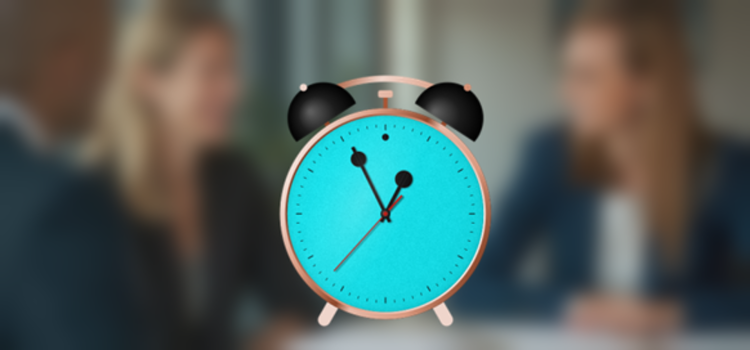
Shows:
12,55,37
